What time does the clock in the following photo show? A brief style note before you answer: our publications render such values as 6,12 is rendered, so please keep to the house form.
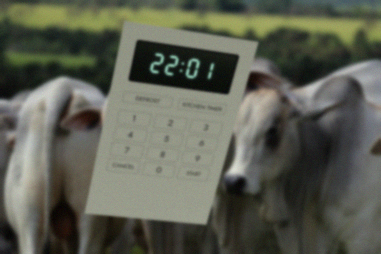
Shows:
22,01
